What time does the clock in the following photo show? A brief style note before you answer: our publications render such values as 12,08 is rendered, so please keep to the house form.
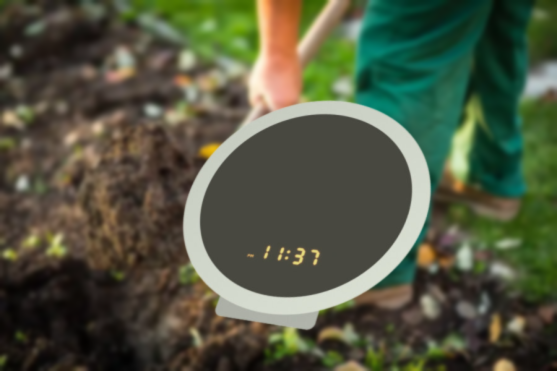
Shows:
11,37
